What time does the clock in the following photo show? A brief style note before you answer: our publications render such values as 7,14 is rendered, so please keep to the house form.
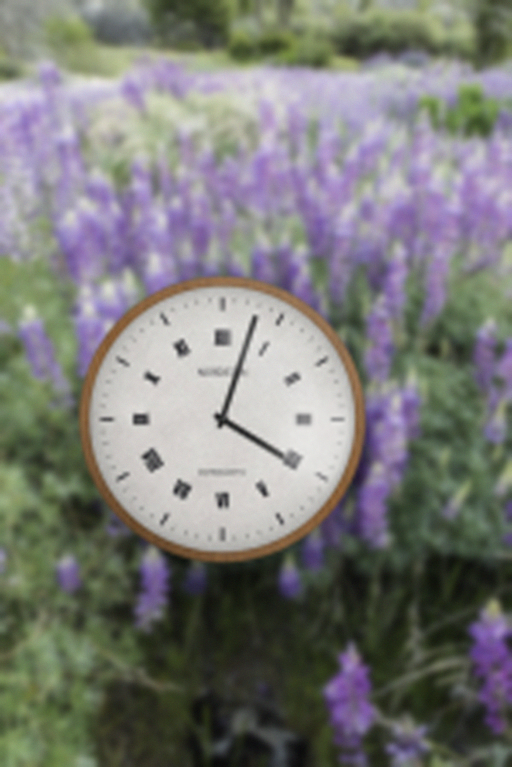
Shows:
4,03
